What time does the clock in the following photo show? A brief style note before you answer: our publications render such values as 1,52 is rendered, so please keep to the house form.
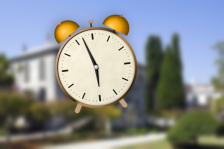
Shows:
5,57
